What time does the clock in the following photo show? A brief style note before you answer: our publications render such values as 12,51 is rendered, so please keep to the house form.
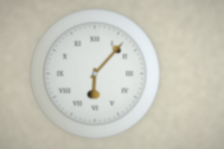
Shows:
6,07
